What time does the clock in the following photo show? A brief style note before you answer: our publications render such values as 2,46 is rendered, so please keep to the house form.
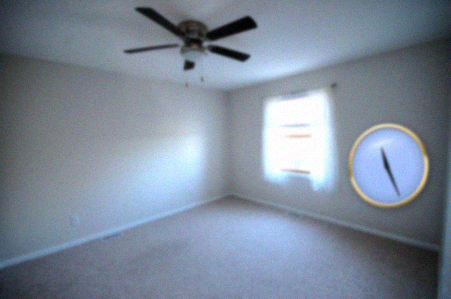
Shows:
11,26
